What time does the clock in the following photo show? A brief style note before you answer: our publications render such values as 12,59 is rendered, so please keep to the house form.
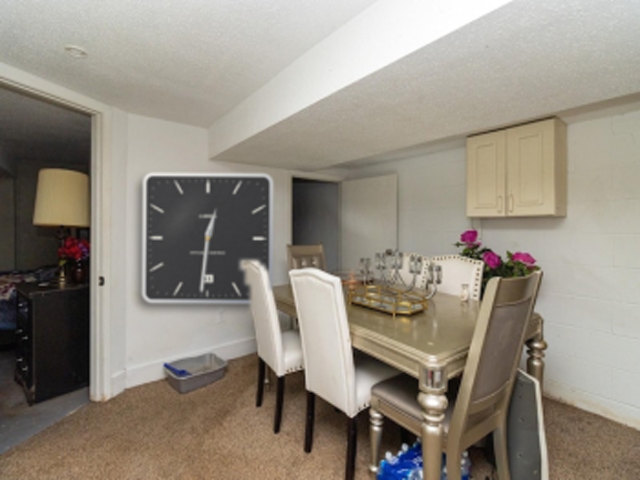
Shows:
12,31
